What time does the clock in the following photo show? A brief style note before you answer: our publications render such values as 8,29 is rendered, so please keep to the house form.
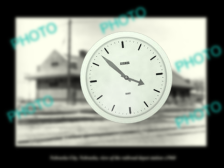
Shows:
3,53
